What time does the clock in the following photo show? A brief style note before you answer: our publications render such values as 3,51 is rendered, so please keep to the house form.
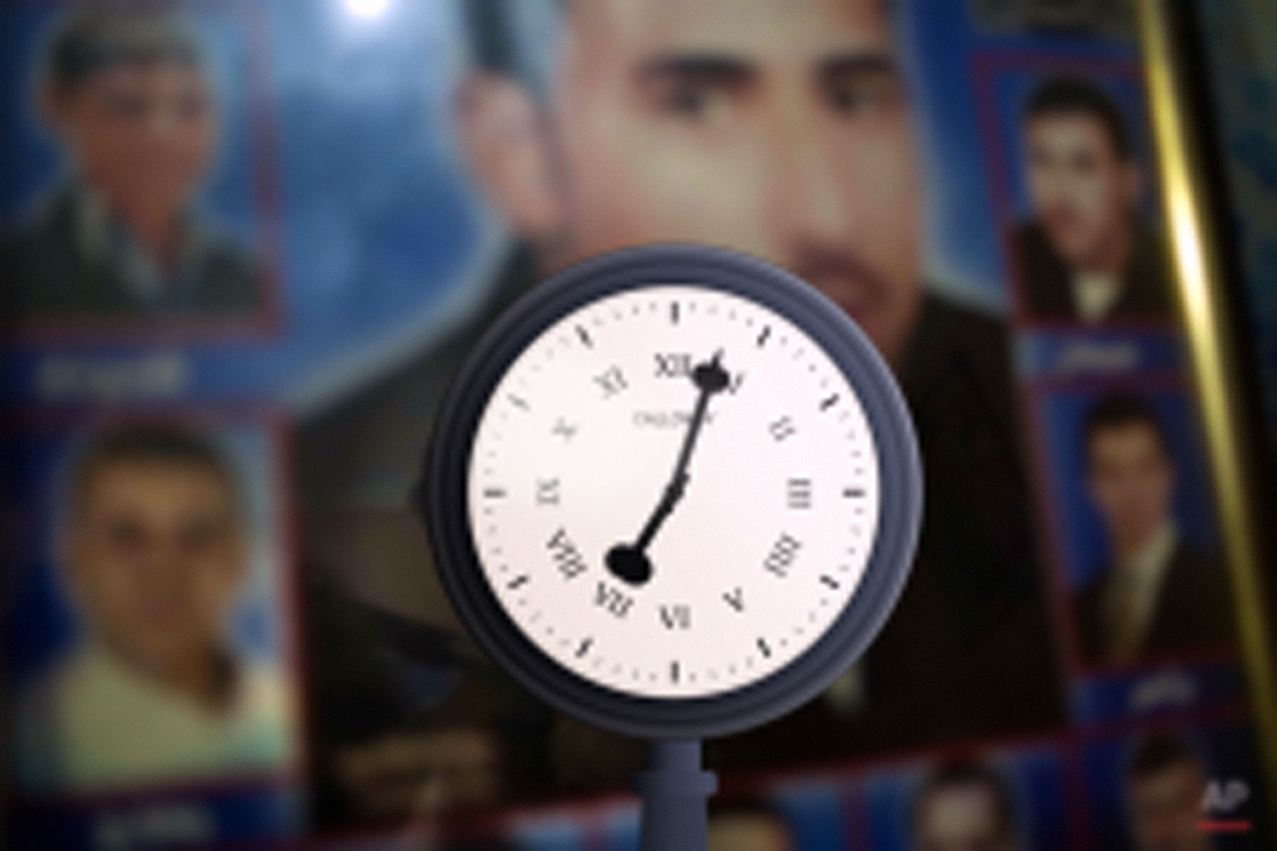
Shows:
7,03
